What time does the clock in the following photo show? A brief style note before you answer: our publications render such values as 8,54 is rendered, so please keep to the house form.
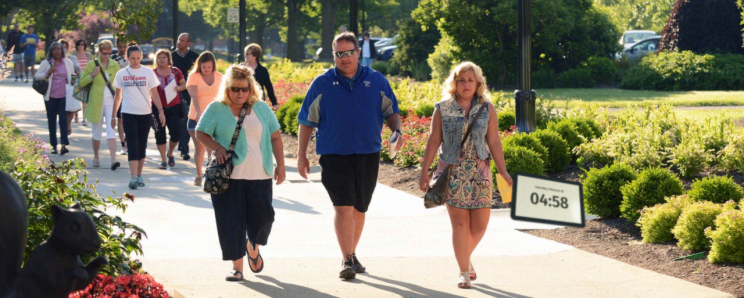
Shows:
4,58
